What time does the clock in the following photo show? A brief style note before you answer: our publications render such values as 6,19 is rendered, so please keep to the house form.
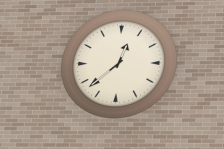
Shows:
12,38
